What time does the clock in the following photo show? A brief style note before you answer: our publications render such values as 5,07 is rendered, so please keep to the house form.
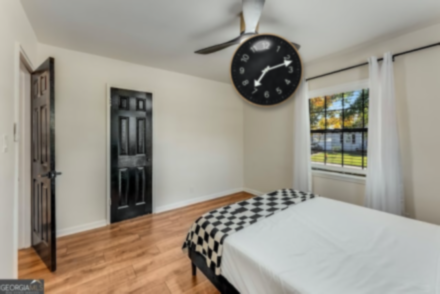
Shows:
7,12
